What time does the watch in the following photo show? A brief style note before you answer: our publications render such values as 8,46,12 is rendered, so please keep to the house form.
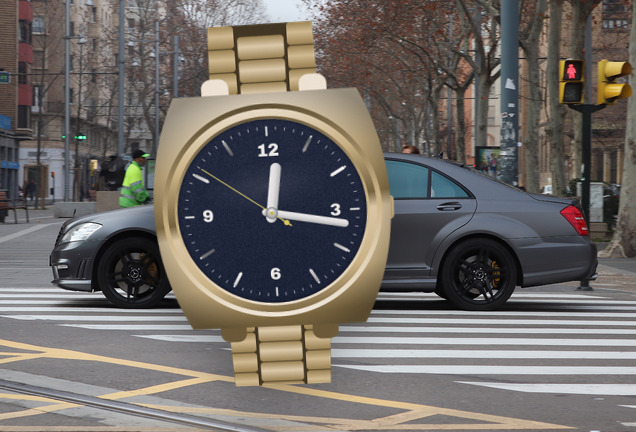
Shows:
12,16,51
